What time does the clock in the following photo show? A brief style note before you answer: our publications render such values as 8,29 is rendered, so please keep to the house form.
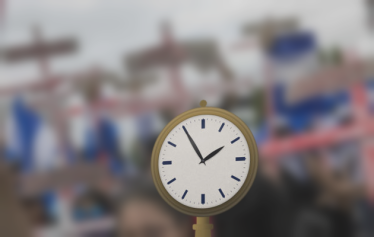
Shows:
1,55
